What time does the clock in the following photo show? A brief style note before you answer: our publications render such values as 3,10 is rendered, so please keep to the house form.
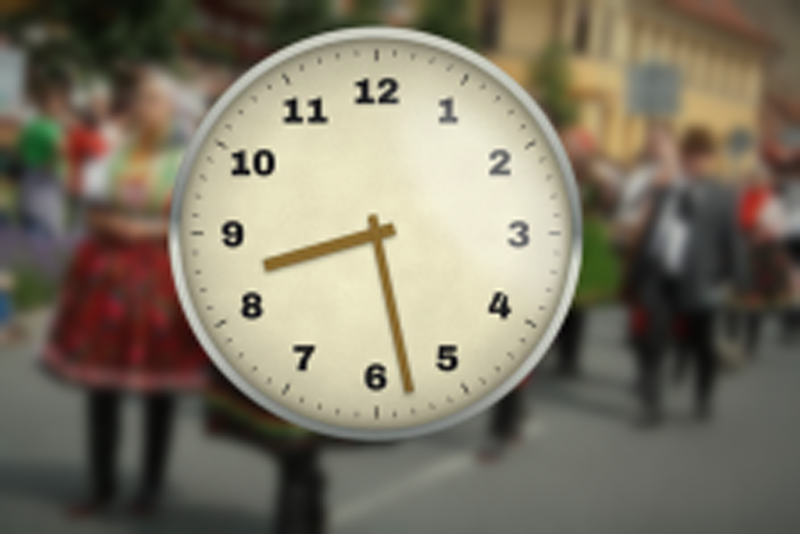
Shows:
8,28
